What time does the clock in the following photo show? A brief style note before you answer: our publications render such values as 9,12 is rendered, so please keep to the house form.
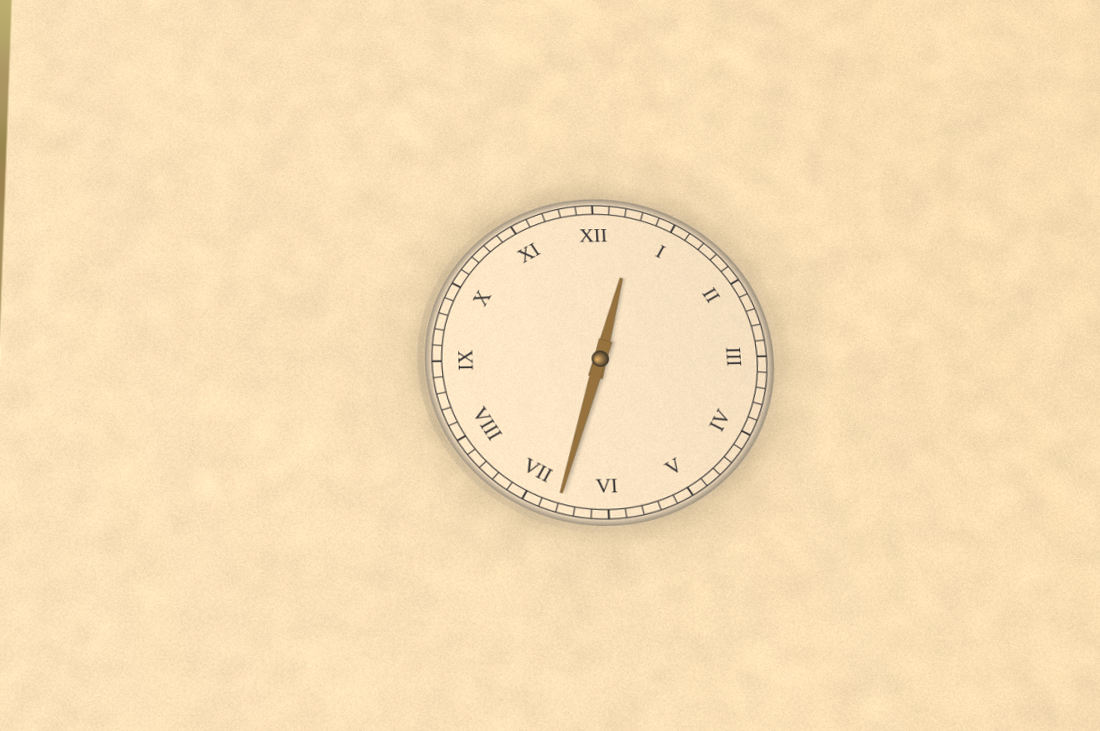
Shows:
12,33
